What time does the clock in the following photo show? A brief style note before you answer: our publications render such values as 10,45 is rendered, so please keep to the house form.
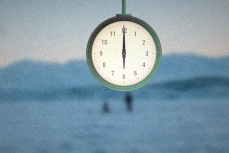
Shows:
6,00
